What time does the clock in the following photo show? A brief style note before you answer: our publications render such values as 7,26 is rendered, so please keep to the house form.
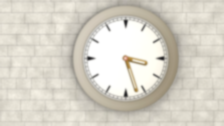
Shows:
3,27
